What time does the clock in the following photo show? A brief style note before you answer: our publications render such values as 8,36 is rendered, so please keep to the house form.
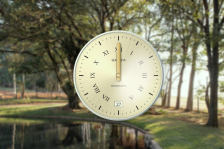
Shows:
12,00
